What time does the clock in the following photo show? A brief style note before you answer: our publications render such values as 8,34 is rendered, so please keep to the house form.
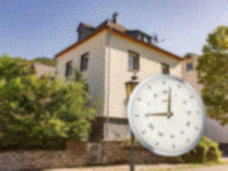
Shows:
9,02
